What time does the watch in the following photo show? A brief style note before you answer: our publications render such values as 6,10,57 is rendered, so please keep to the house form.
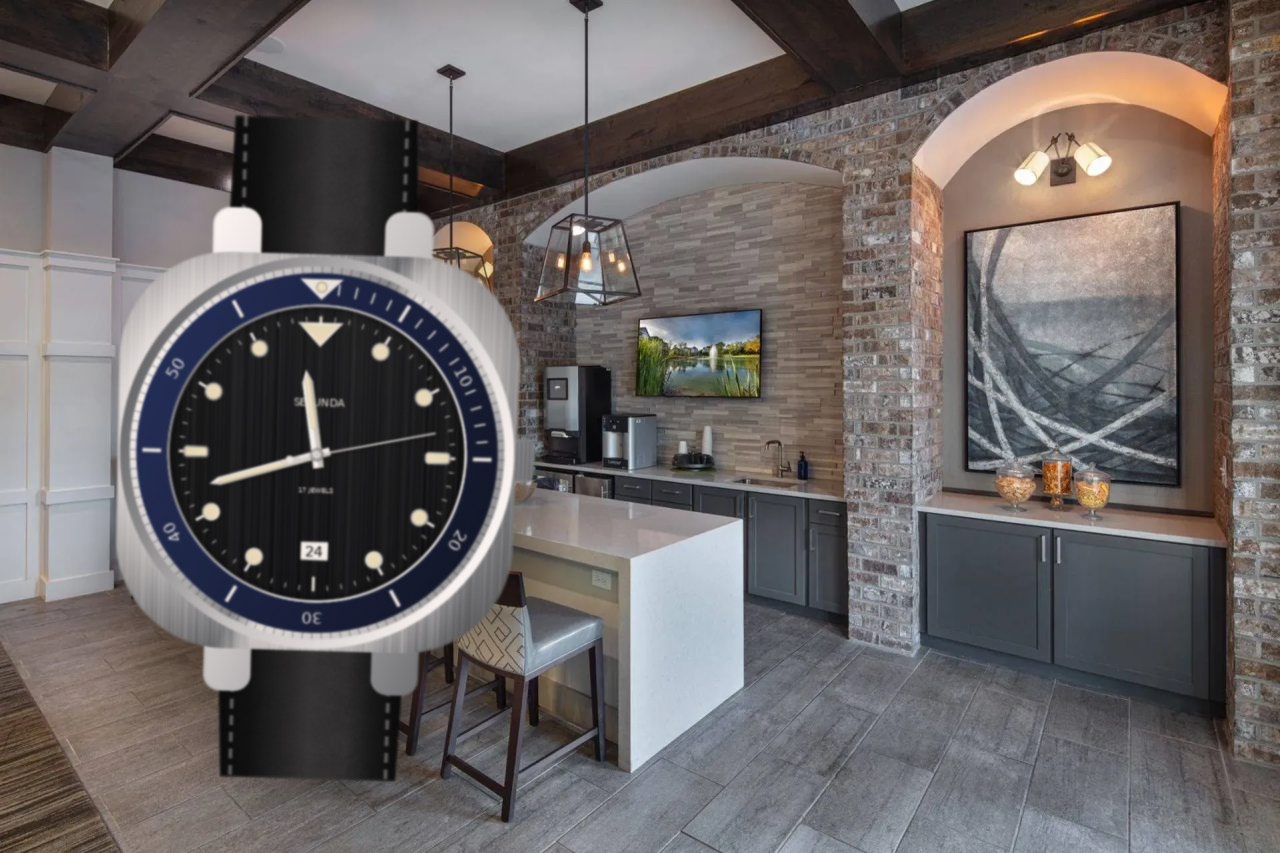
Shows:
11,42,13
